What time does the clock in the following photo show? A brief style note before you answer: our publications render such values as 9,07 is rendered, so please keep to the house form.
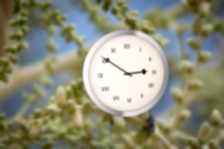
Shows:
2,51
